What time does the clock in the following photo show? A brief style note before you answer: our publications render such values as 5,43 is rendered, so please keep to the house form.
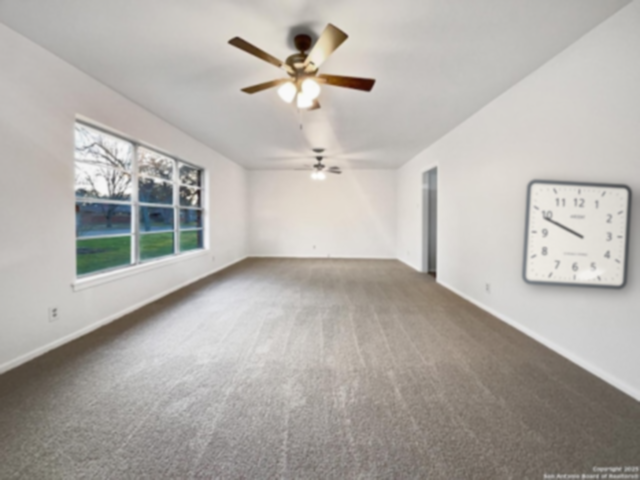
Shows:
9,49
